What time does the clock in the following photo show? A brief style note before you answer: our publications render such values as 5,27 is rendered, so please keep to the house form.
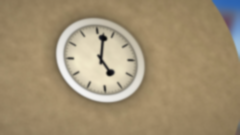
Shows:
5,02
